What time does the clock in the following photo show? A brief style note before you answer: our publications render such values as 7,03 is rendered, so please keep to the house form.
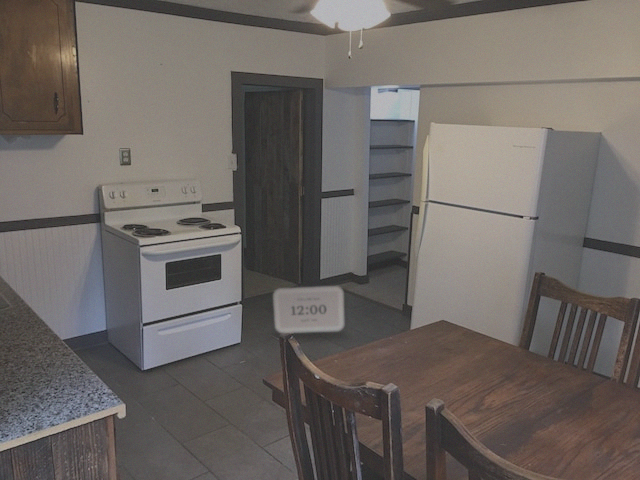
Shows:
12,00
